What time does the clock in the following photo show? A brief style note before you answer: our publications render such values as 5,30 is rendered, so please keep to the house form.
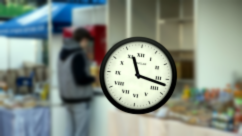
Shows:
11,17
